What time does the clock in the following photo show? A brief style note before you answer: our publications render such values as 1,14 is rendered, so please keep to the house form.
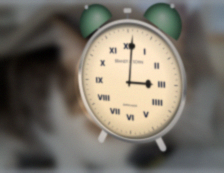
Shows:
3,01
